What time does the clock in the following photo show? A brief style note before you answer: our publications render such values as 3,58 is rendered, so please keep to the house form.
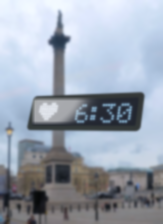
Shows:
6,30
